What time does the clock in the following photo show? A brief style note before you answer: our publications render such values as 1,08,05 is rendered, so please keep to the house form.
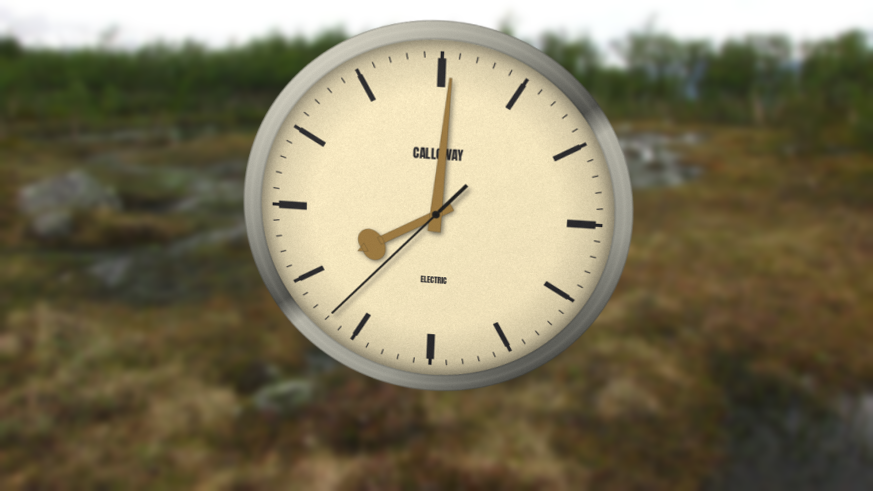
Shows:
8,00,37
